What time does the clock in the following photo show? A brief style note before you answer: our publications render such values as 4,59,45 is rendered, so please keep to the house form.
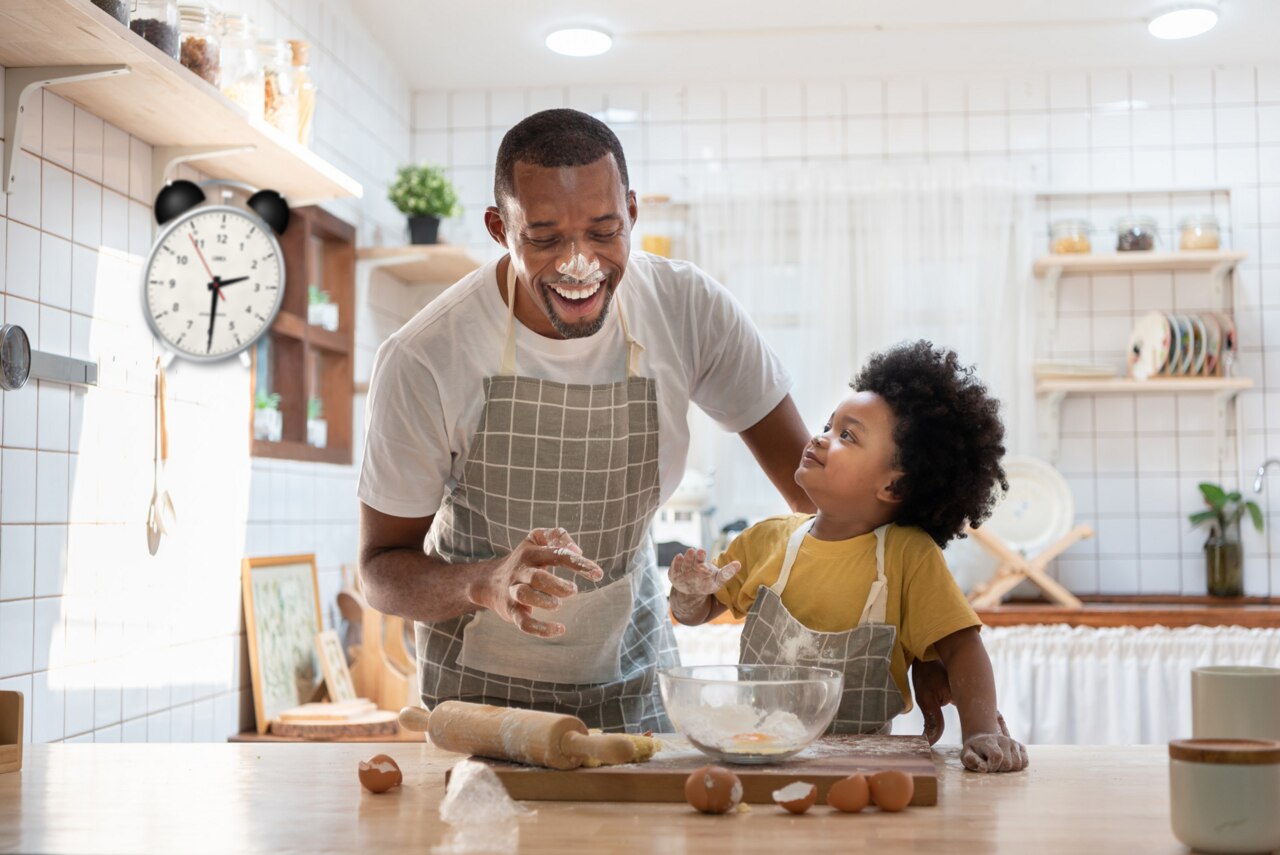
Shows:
2,29,54
